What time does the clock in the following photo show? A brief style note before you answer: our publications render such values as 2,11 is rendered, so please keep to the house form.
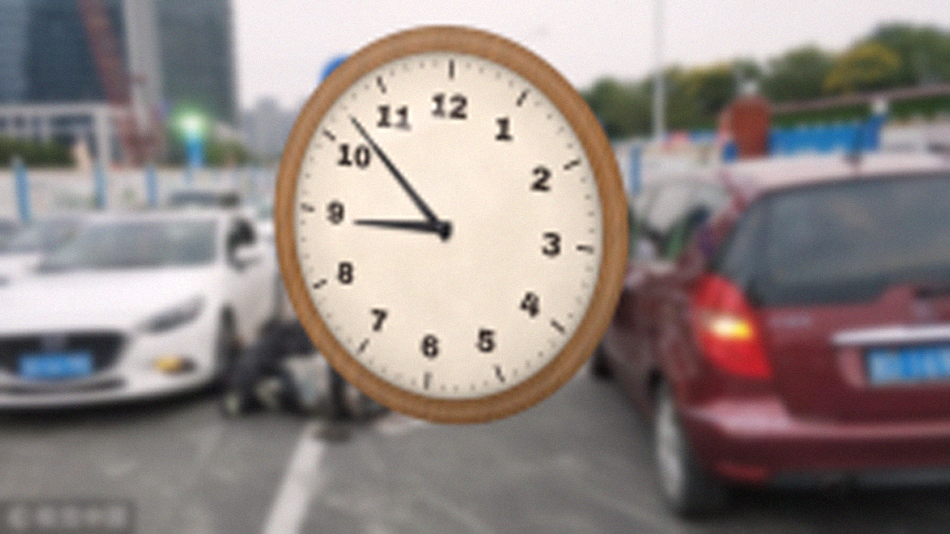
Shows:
8,52
